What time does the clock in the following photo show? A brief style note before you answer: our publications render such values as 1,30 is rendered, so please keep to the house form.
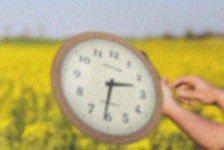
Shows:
2,31
